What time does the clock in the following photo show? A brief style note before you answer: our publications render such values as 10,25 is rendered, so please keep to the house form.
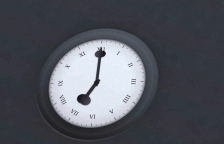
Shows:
7,00
